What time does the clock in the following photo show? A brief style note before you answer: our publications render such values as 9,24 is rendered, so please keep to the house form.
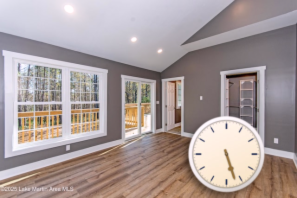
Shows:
5,27
